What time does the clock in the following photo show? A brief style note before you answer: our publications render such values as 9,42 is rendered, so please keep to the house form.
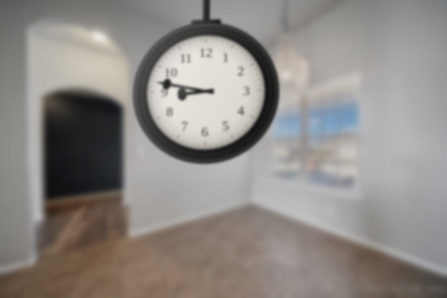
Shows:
8,47
